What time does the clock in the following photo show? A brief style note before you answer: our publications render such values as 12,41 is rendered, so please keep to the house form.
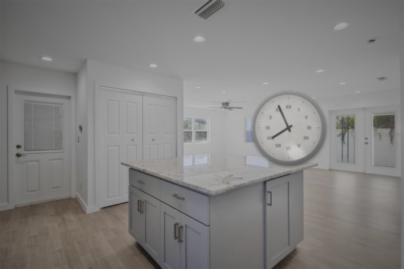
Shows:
7,56
